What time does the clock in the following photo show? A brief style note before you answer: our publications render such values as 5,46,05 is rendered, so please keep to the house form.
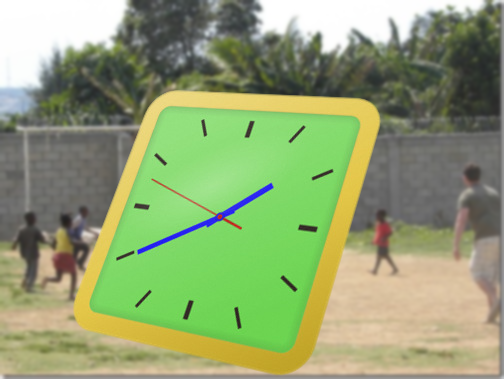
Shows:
1,39,48
